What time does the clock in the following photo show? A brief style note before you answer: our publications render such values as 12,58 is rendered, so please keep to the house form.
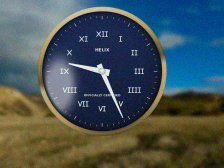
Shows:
9,26
